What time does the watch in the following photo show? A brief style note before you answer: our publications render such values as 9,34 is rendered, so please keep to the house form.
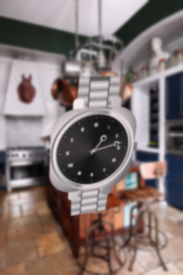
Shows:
1,13
